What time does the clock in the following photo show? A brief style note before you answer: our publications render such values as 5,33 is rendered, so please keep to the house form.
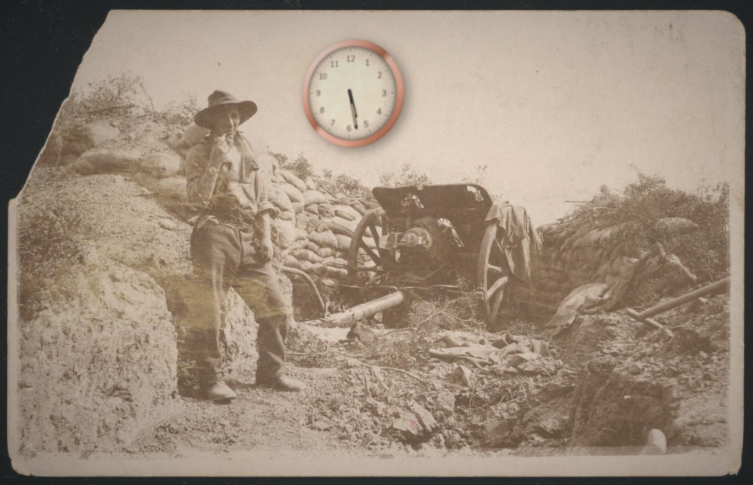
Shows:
5,28
